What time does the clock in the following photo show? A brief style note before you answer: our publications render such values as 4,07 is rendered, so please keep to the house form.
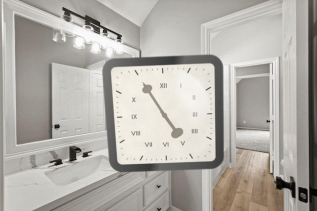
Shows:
4,55
